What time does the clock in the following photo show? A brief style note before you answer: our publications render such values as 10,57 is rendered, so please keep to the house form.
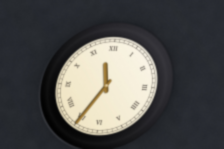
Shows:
11,35
